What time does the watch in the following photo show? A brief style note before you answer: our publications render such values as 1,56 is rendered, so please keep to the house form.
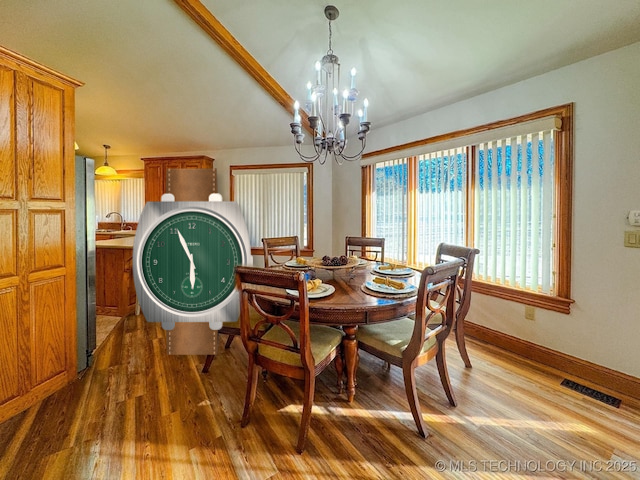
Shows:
5,56
